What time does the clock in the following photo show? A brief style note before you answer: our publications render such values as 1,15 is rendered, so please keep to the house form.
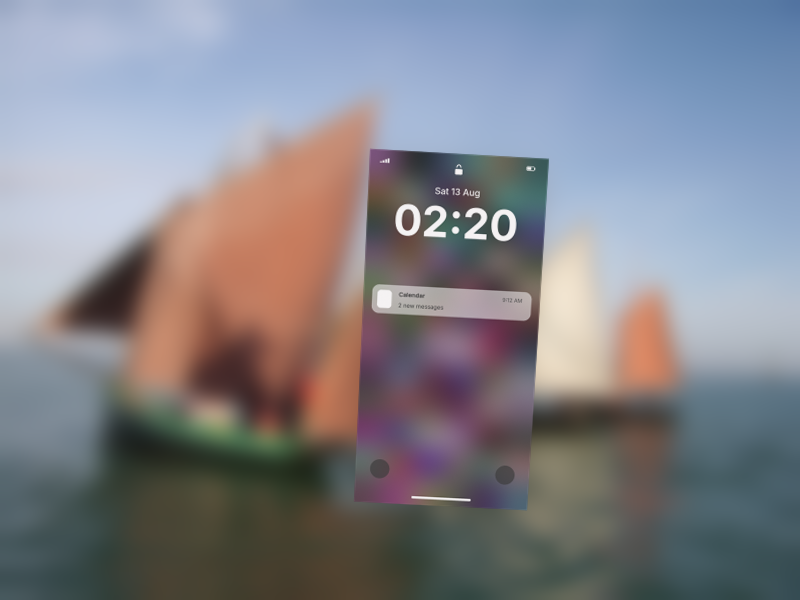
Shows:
2,20
